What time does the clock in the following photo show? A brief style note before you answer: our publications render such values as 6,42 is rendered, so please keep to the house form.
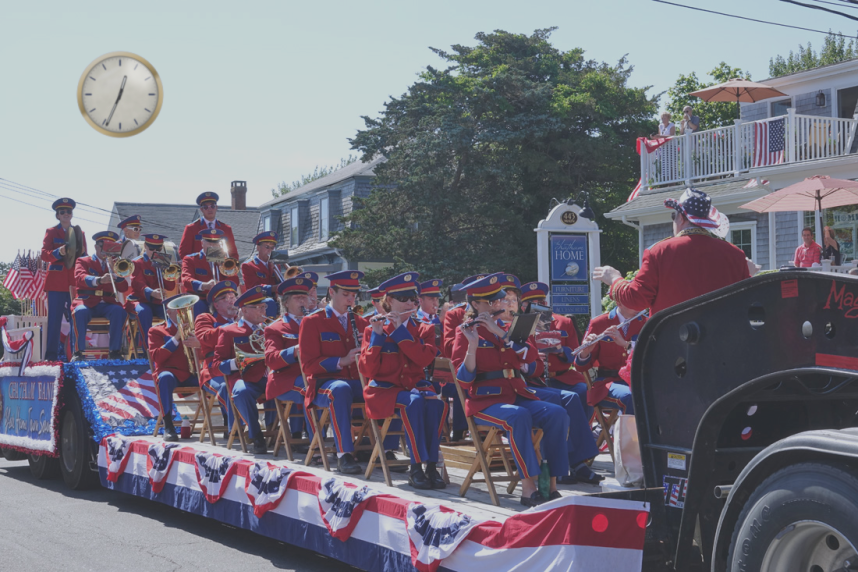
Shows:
12,34
